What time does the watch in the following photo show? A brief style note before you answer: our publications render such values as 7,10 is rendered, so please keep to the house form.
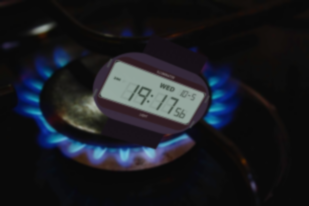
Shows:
19,17
